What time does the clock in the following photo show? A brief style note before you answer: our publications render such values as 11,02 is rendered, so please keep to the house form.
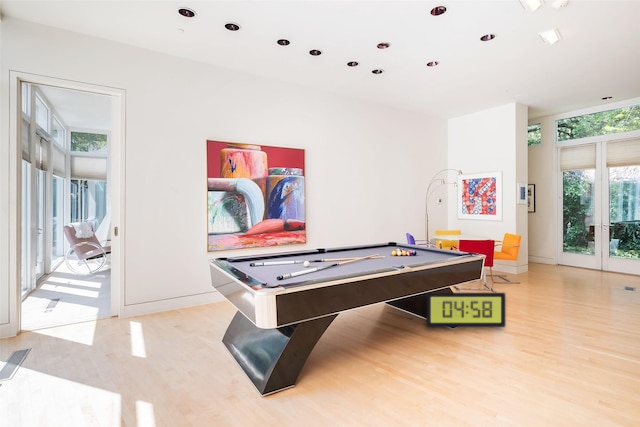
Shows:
4,58
